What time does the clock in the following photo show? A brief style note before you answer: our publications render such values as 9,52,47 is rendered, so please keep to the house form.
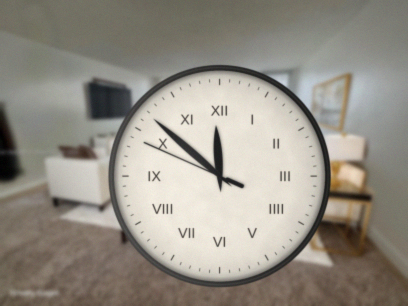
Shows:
11,51,49
